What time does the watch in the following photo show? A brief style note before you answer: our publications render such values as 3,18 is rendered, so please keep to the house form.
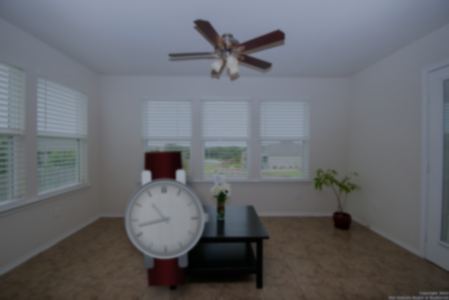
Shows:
10,43
